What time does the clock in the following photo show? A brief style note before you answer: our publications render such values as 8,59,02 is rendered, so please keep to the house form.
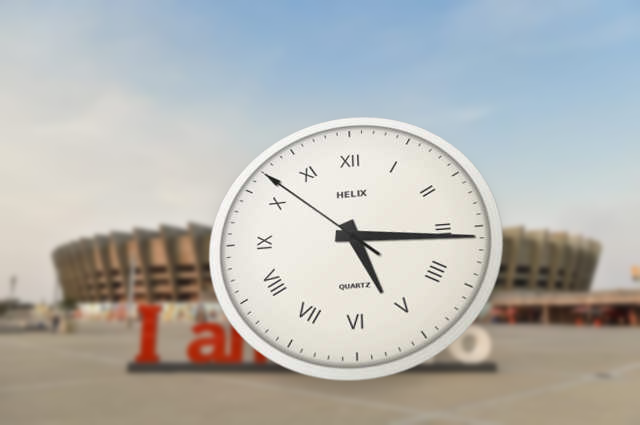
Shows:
5,15,52
